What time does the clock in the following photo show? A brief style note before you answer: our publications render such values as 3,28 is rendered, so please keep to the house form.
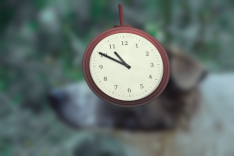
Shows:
10,50
